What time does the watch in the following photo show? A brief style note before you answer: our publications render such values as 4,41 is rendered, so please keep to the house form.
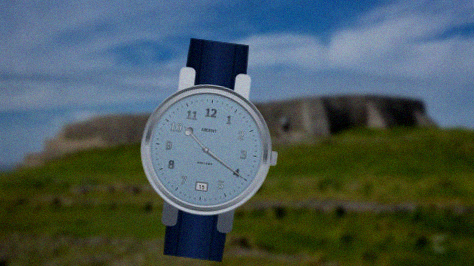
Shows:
10,20
